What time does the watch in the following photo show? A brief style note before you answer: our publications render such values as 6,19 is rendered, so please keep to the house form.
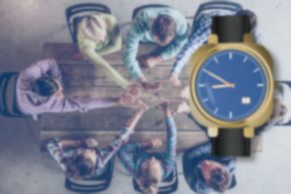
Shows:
8,50
